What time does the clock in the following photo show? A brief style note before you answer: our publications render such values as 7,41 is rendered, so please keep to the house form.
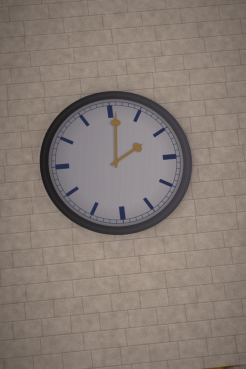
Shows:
2,01
